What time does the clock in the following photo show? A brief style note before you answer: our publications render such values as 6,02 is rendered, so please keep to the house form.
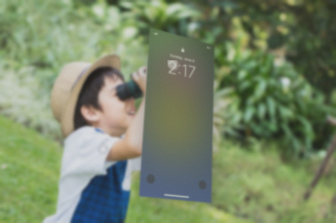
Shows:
2,17
